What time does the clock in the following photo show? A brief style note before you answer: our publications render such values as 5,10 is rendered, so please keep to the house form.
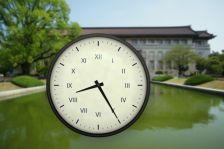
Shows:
8,25
